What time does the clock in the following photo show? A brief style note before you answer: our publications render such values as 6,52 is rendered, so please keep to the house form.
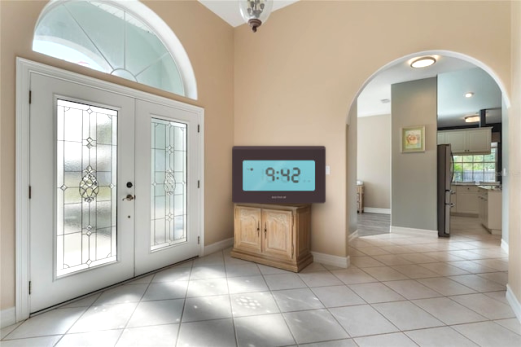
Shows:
9,42
